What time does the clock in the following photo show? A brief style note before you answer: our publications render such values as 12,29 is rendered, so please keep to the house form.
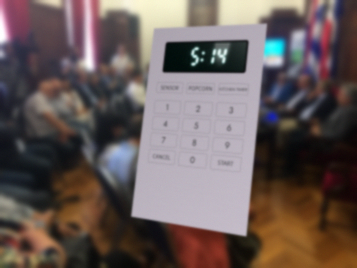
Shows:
5,14
